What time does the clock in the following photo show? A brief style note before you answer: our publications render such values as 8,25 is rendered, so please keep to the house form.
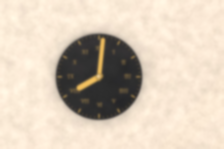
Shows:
8,01
